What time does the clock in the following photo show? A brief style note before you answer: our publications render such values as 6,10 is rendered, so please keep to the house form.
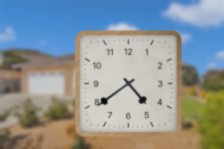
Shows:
4,39
